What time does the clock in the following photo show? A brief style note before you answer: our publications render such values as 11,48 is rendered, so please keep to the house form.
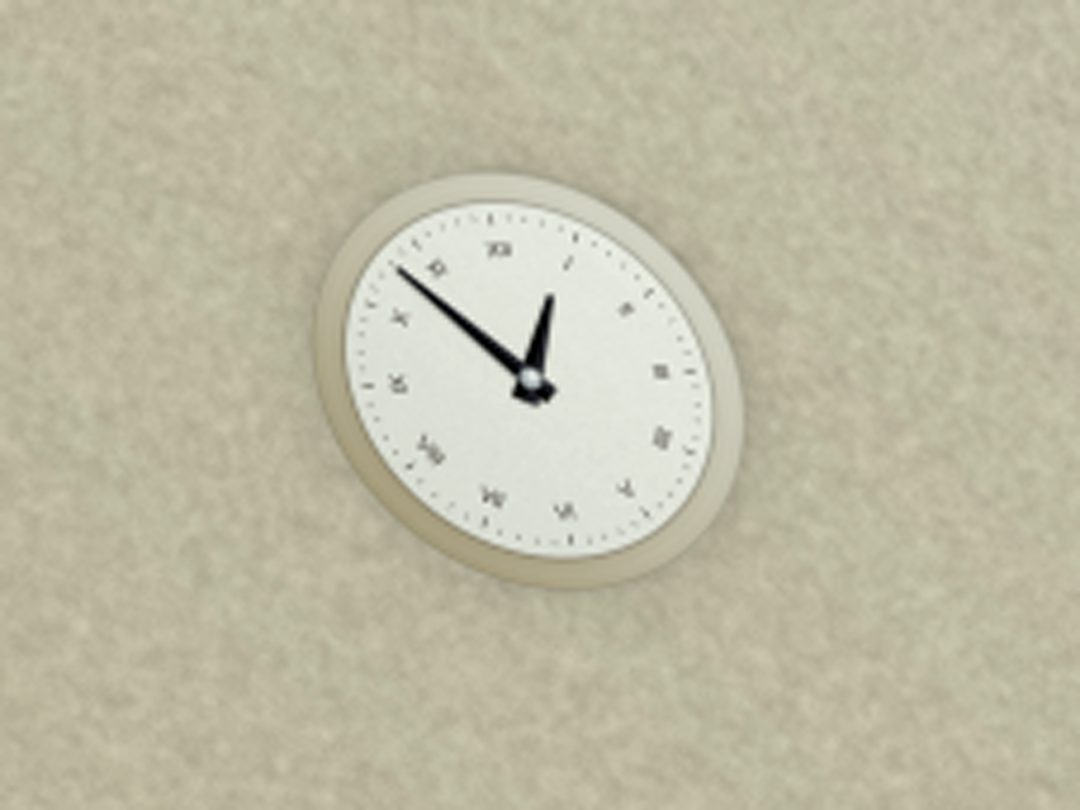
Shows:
12,53
